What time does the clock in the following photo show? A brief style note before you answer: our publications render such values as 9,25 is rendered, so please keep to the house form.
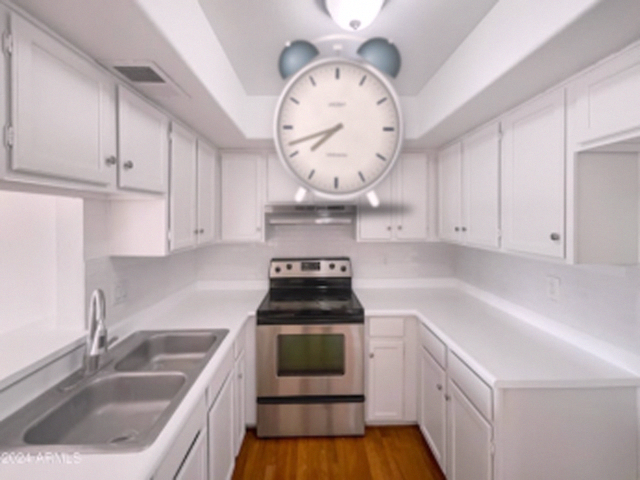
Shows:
7,42
